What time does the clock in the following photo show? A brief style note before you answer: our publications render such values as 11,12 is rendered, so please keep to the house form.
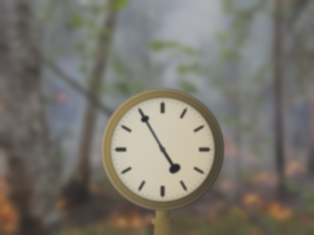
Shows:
4,55
